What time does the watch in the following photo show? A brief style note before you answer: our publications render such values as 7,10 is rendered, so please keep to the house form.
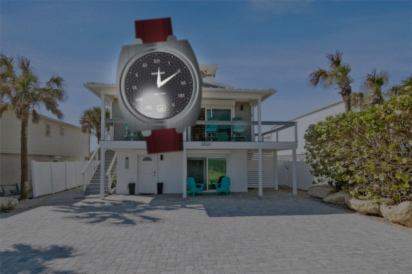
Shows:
12,10
